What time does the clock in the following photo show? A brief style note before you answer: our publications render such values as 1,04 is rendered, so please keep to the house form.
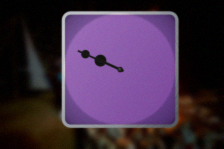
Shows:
9,49
